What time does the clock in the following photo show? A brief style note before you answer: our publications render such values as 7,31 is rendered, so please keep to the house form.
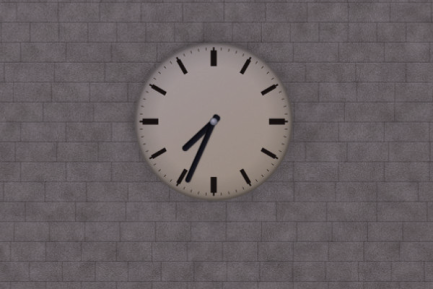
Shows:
7,34
